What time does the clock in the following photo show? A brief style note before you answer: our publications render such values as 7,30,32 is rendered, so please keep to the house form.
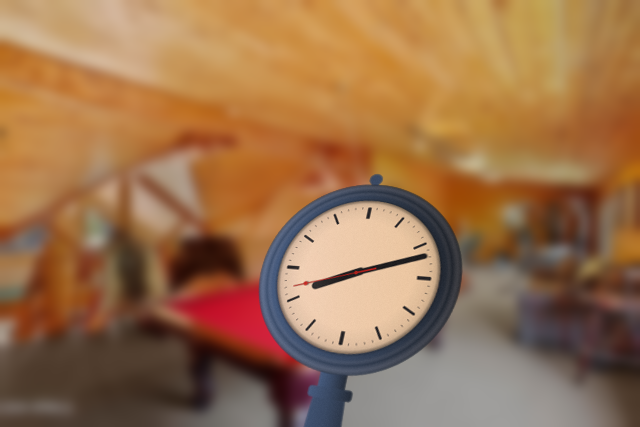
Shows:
8,11,42
